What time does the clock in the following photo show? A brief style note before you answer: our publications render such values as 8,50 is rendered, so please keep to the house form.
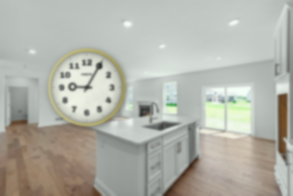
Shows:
9,05
